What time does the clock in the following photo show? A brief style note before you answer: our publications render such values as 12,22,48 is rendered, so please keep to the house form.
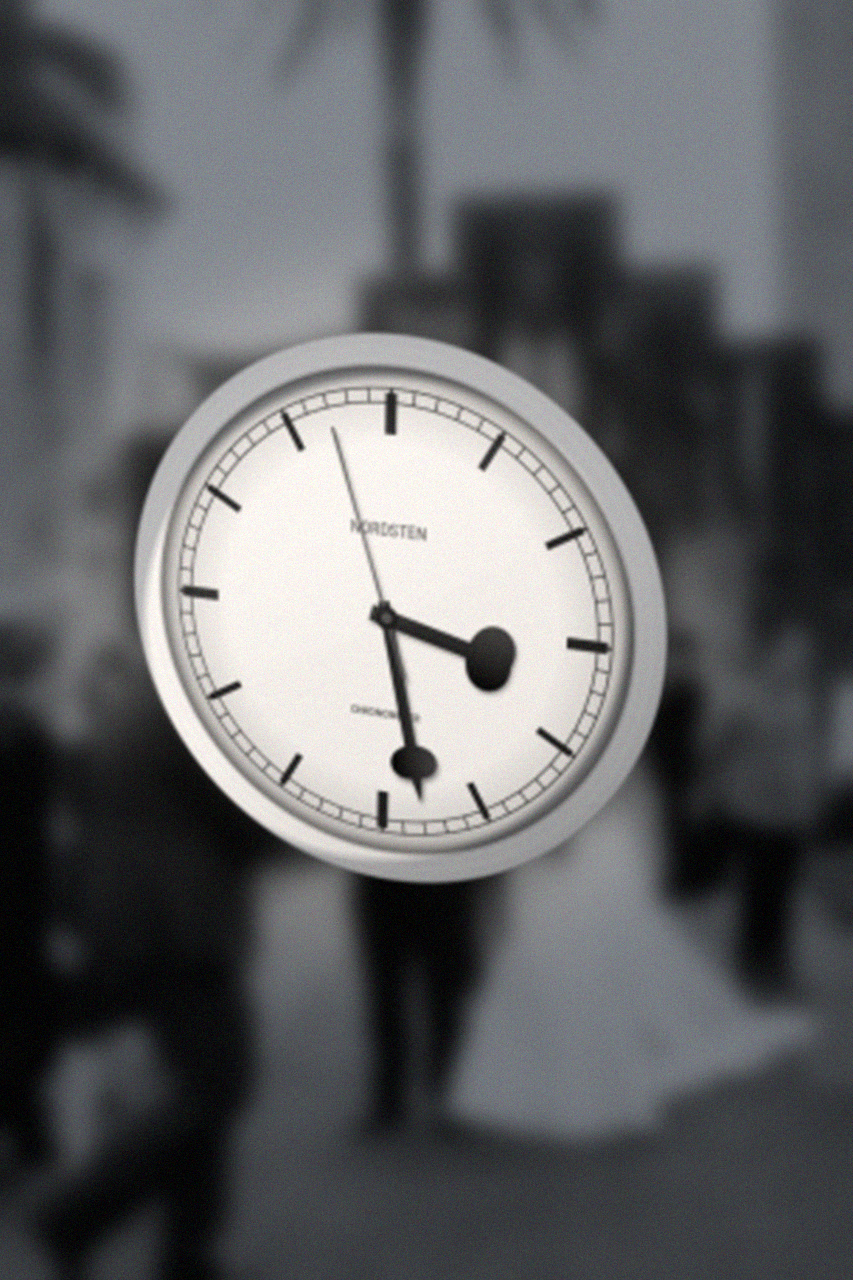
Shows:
3,27,57
